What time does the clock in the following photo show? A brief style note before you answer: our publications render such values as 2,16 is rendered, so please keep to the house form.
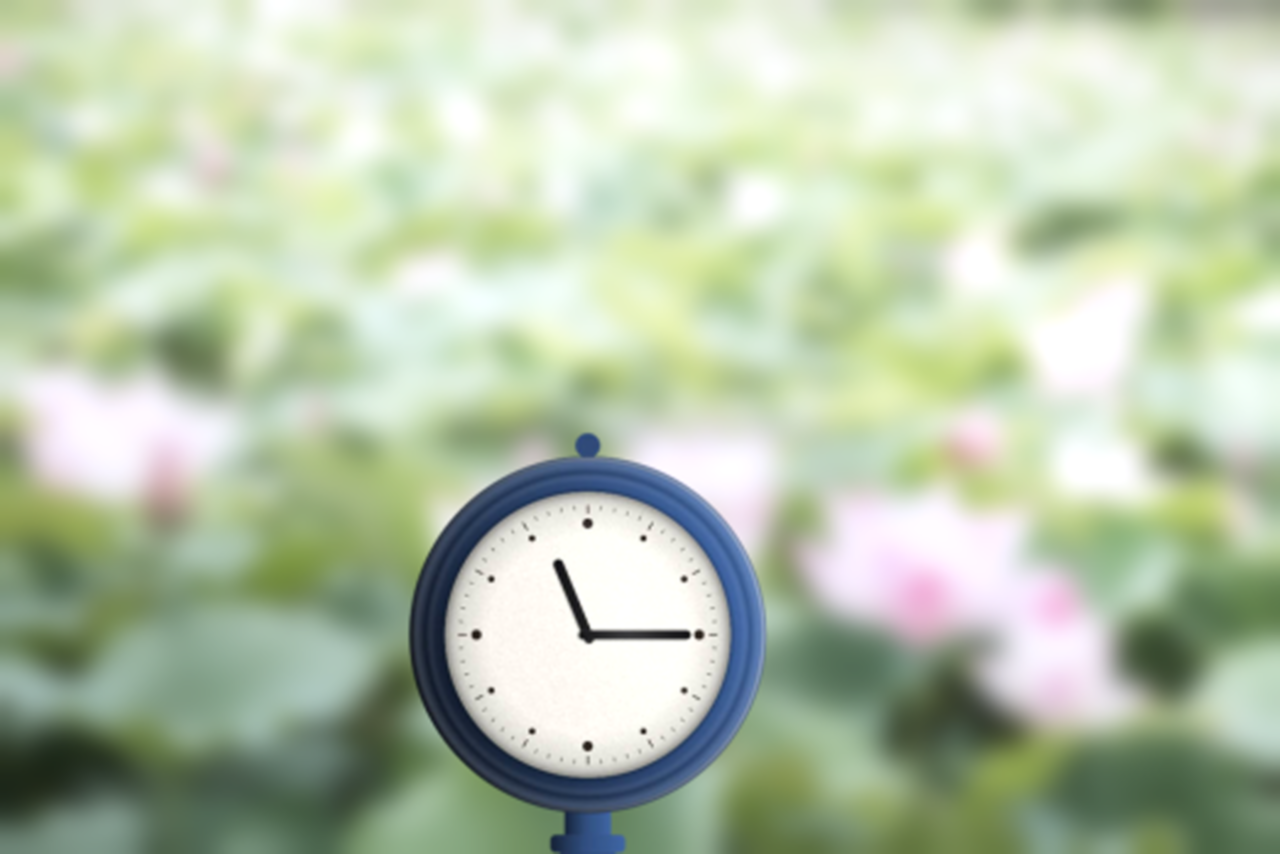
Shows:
11,15
